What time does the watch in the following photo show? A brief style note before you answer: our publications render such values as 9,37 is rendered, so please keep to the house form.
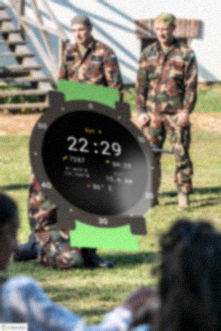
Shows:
22,29
